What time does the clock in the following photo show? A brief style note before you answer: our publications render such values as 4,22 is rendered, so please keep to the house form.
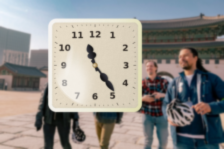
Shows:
11,24
